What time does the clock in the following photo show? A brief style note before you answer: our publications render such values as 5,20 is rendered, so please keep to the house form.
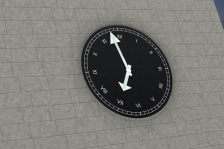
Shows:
6,58
